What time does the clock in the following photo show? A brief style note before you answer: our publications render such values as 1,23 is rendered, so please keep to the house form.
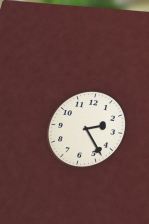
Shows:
2,23
